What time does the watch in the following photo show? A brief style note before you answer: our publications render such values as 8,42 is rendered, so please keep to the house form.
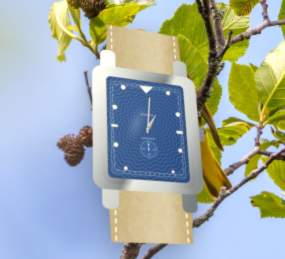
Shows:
1,01
